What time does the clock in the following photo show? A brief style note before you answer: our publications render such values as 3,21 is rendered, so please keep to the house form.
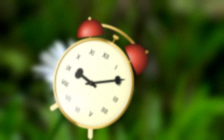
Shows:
9,09
